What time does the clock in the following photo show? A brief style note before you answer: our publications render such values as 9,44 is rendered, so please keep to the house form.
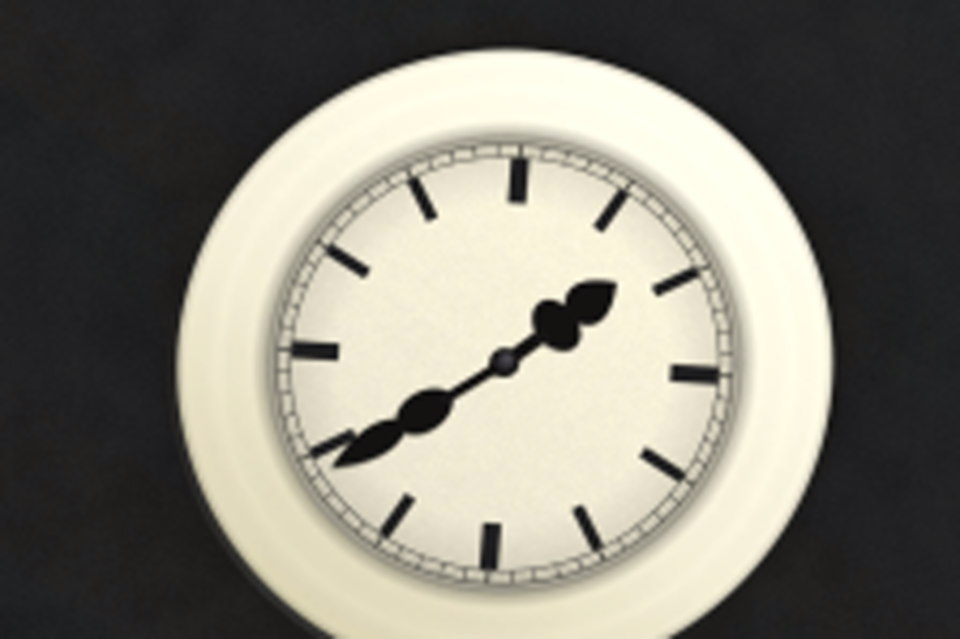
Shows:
1,39
